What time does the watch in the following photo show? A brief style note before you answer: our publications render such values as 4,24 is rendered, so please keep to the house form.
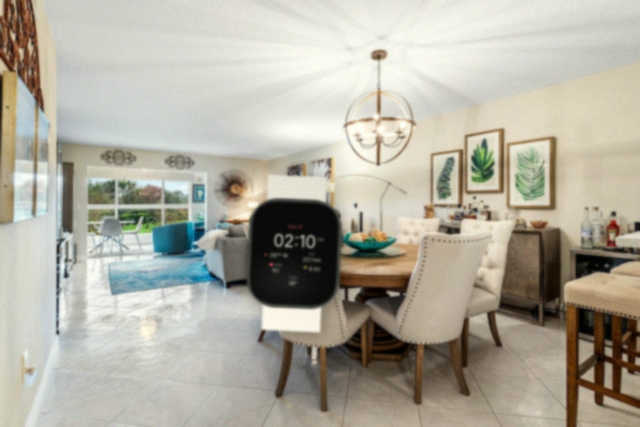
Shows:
2,10
